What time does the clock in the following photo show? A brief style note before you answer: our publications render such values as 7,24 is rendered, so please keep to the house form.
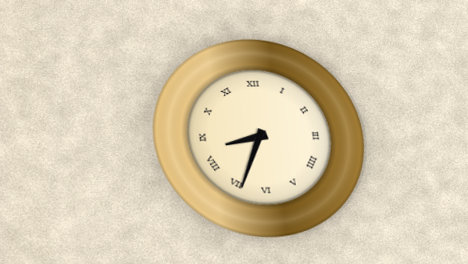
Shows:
8,34
